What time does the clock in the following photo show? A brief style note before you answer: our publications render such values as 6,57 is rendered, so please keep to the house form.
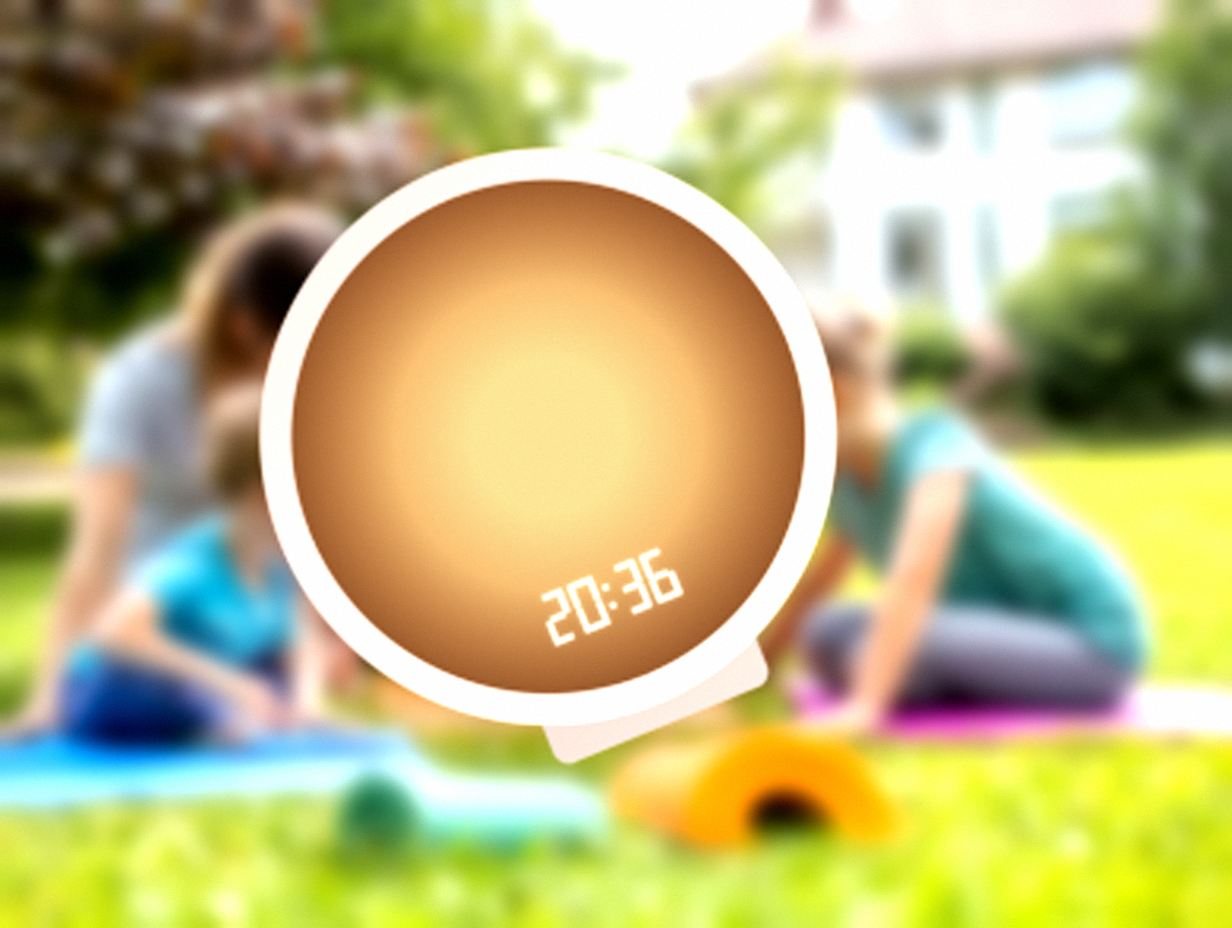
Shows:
20,36
